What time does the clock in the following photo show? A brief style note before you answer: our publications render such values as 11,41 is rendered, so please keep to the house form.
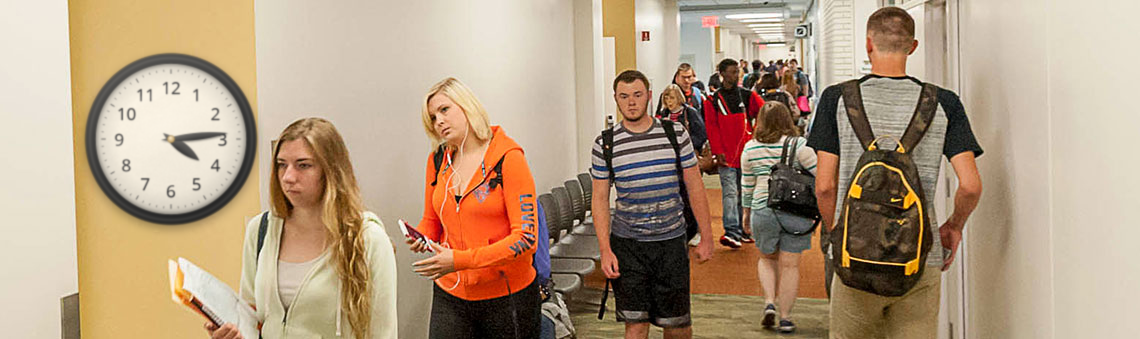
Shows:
4,14
